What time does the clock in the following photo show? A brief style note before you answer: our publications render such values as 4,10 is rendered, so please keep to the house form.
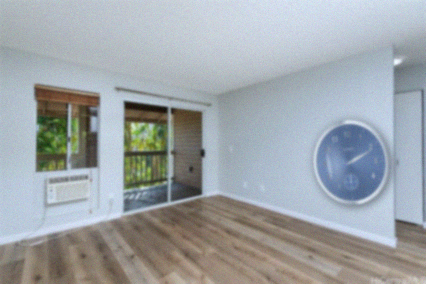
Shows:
2,11
